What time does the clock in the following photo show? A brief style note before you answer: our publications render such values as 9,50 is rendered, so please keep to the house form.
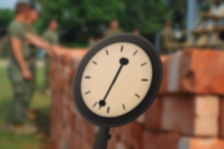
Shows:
12,33
